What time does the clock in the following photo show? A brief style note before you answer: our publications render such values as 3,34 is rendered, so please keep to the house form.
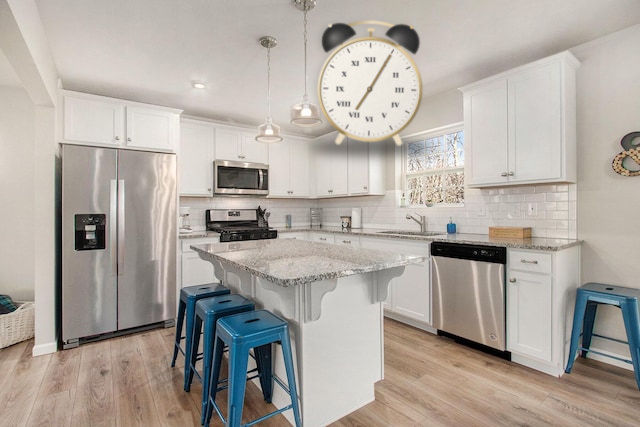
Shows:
7,05
